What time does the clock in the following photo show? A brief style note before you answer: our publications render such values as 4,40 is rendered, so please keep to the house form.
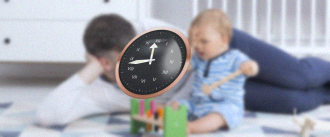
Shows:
11,43
